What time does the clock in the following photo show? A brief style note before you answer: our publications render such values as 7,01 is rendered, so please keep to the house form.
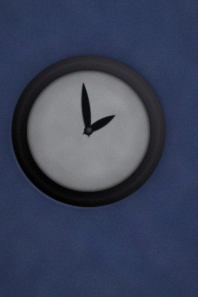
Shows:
1,59
